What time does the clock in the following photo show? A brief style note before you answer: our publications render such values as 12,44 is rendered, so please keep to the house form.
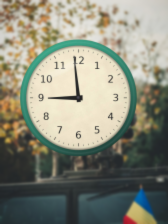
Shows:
8,59
